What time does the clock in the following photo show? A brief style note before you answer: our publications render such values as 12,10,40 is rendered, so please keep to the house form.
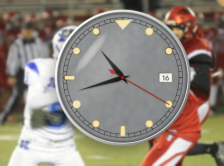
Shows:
10,42,20
